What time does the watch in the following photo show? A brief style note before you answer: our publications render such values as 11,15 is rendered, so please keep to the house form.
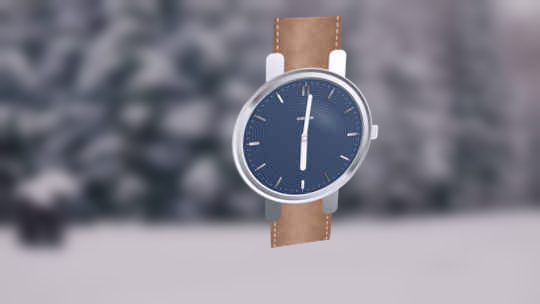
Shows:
6,01
